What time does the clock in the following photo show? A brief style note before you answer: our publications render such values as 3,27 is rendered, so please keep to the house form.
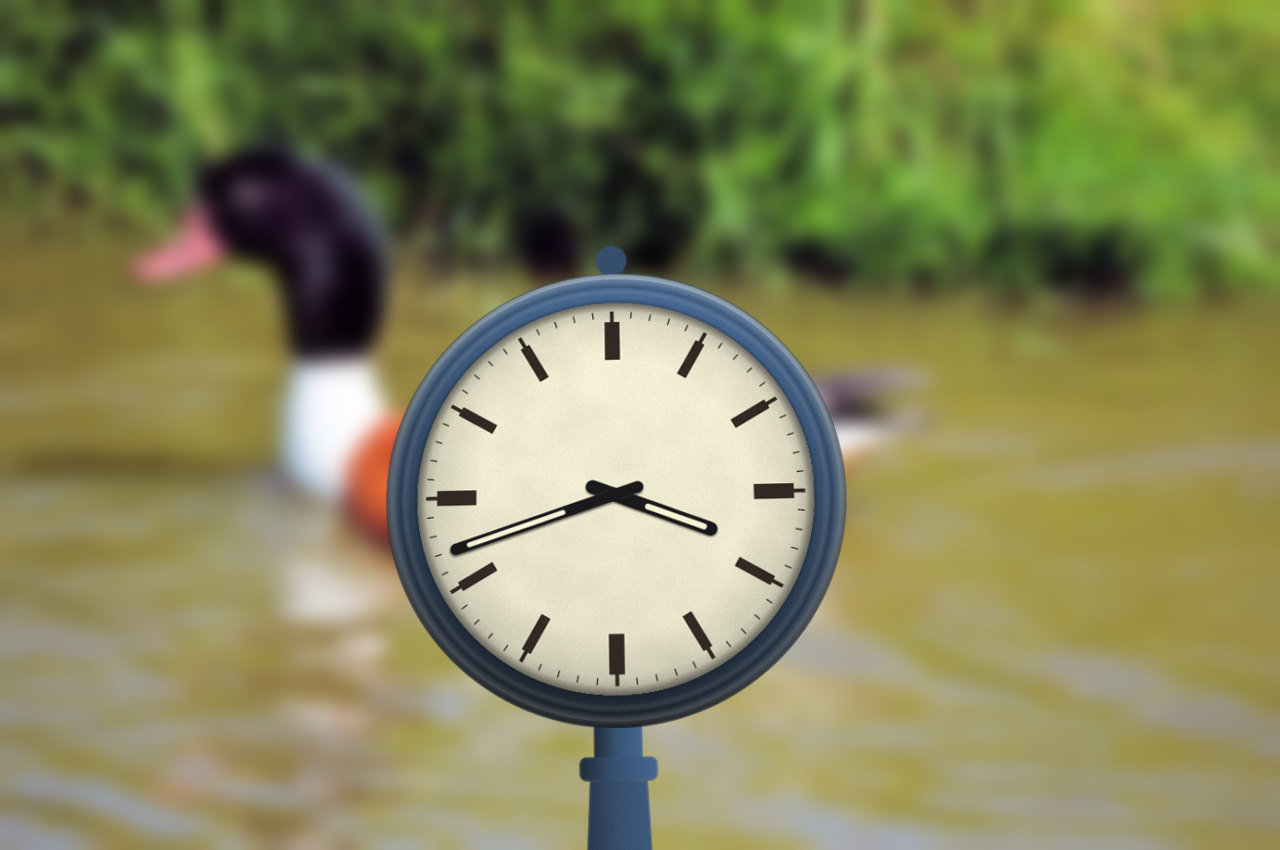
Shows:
3,42
